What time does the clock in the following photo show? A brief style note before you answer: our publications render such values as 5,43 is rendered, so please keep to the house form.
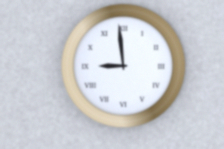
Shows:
8,59
